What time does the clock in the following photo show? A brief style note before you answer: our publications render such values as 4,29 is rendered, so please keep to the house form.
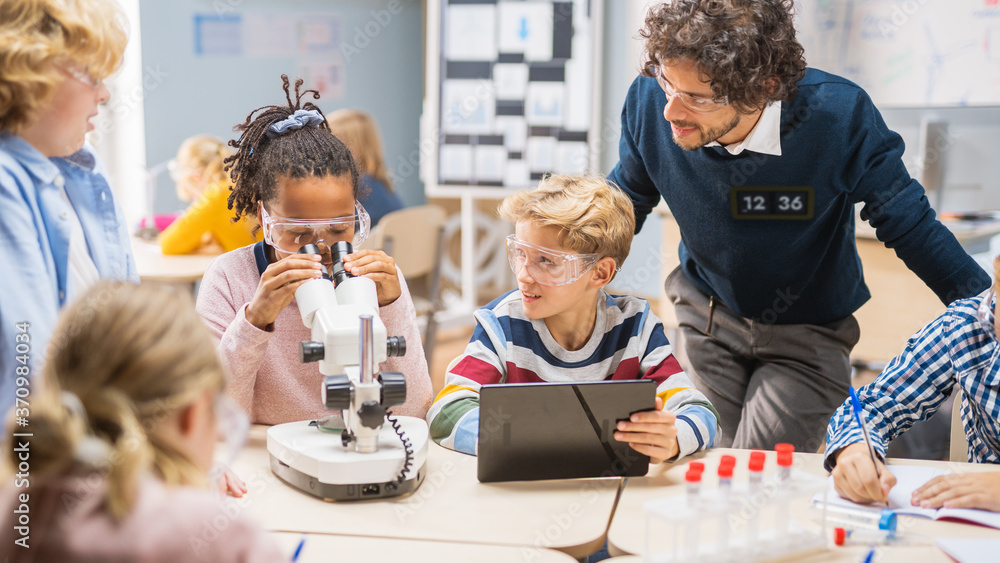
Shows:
12,36
